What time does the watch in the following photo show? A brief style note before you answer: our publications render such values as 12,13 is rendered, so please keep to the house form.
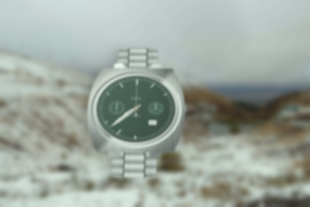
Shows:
7,38
